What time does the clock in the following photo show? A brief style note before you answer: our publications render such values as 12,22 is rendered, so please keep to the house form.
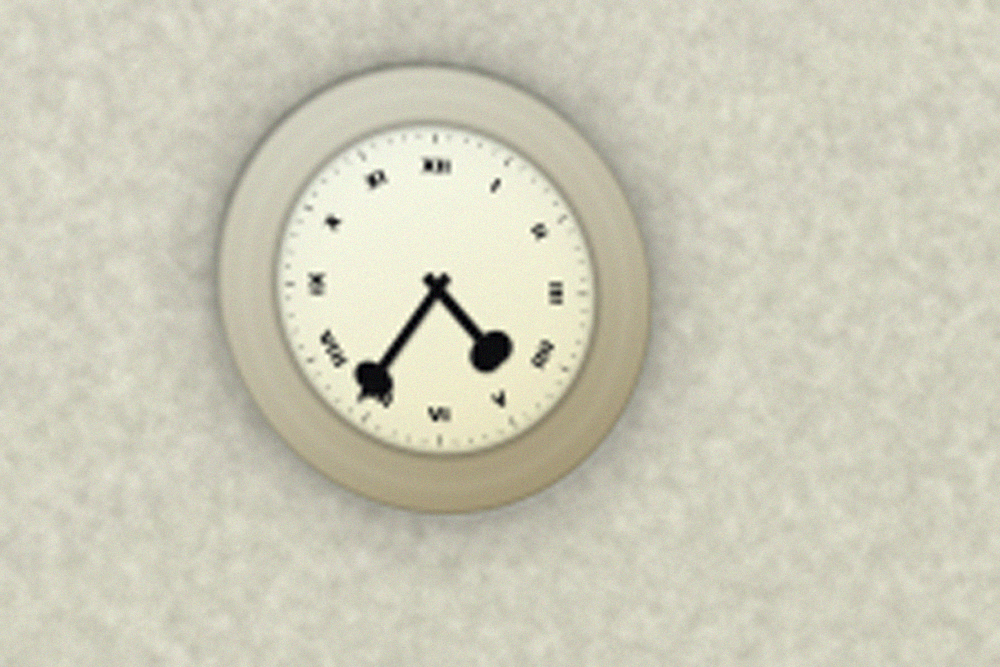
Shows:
4,36
